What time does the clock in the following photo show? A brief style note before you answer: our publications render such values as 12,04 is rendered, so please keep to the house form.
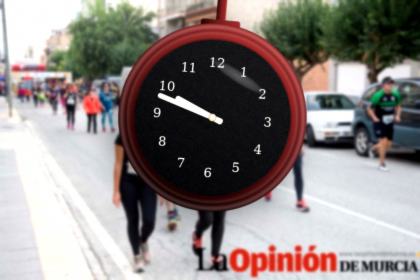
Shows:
9,48
